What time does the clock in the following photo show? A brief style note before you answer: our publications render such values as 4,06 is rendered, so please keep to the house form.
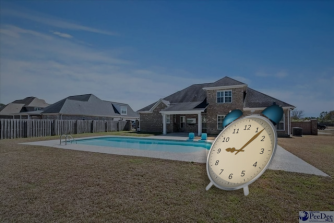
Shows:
9,07
